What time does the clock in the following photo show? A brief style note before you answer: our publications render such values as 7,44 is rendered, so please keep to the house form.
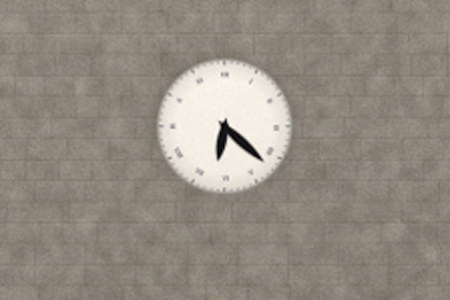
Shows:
6,22
